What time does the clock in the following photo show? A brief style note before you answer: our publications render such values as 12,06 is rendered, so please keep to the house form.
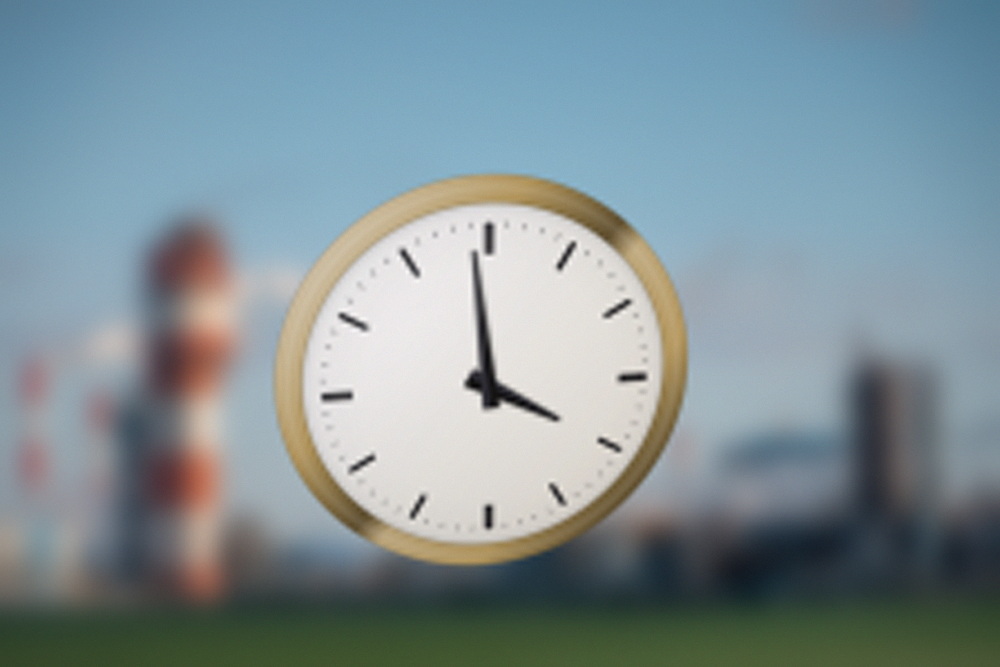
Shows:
3,59
